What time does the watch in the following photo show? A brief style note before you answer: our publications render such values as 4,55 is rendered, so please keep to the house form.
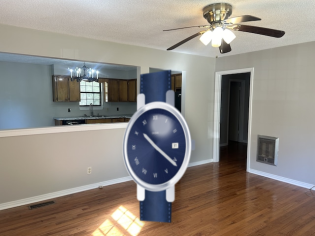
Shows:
10,21
